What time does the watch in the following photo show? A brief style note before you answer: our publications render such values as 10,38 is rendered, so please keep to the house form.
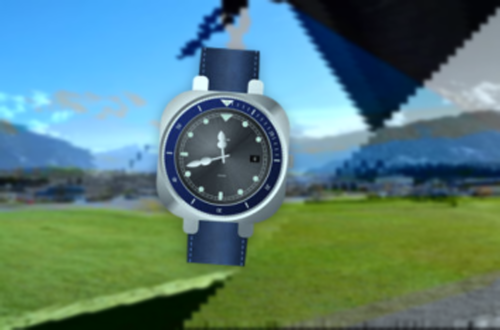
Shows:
11,42
